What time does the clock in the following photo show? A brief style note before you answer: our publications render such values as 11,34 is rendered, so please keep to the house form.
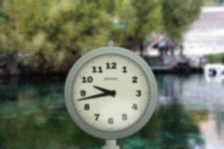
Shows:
9,43
